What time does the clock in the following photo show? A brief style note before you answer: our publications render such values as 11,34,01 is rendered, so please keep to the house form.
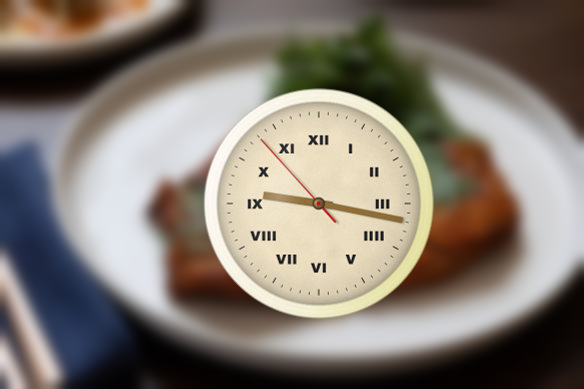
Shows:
9,16,53
